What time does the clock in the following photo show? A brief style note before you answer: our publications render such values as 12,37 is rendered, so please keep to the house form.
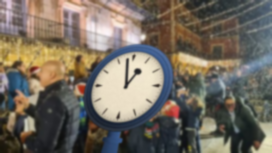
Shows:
12,58
